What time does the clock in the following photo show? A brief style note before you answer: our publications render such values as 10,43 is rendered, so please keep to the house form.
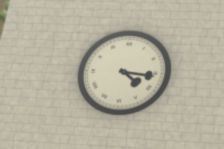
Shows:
4,16
